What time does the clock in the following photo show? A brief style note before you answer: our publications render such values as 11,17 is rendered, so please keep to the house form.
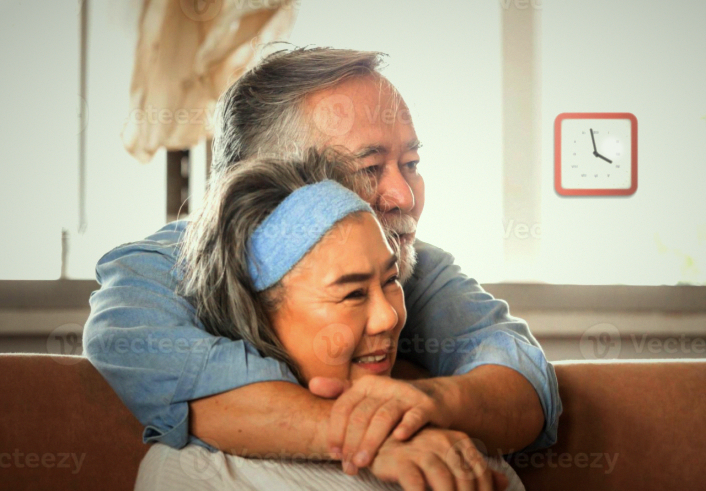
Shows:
3,58
